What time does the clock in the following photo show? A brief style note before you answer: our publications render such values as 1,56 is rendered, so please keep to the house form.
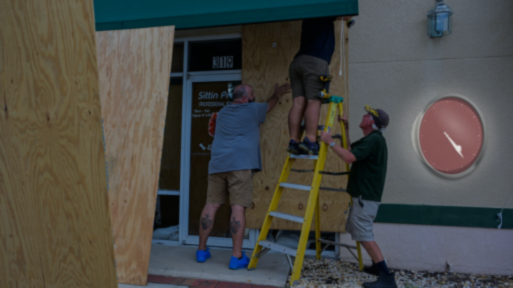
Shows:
4,23
